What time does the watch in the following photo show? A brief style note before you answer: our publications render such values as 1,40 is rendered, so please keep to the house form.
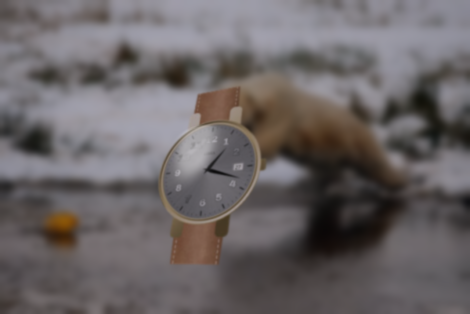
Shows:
1,18
